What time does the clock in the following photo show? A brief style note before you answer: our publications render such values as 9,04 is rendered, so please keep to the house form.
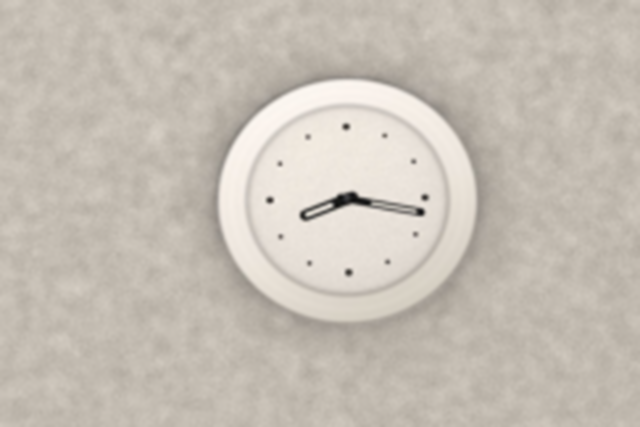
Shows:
8,17
